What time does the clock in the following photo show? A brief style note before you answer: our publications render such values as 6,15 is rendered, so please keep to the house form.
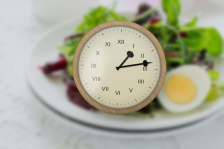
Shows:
1,13
